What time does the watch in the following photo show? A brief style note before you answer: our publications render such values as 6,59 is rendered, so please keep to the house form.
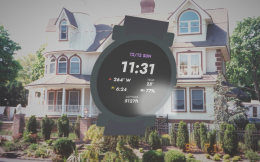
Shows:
11,31
